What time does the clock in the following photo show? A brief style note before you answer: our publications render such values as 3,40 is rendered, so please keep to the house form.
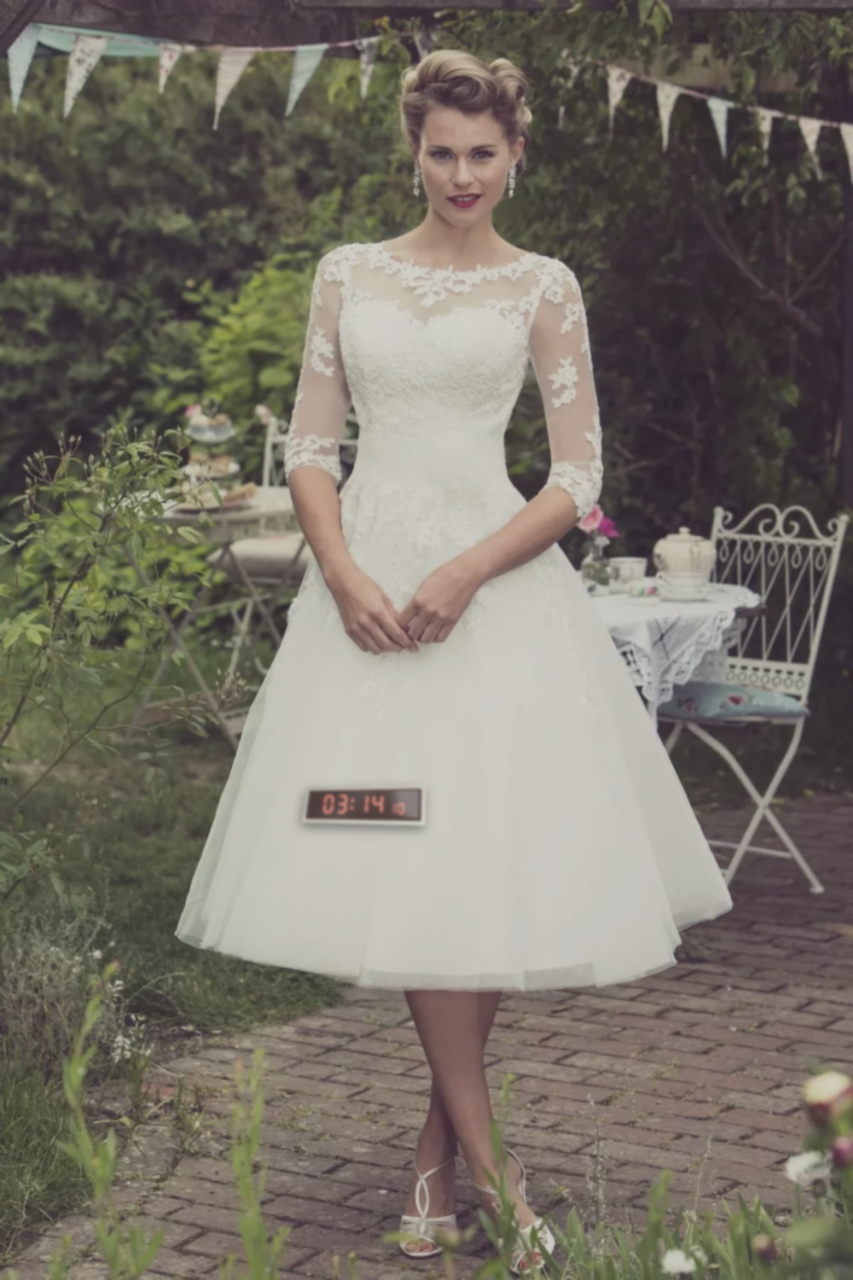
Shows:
3,14
